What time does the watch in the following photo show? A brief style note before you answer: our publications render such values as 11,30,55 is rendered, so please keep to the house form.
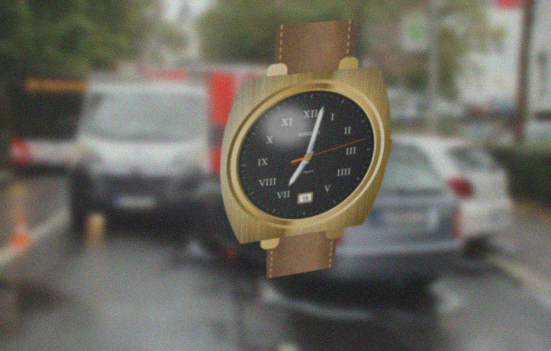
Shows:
7,02,13
